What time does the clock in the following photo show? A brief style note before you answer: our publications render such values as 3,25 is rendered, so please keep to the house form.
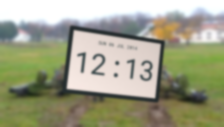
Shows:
12,13
